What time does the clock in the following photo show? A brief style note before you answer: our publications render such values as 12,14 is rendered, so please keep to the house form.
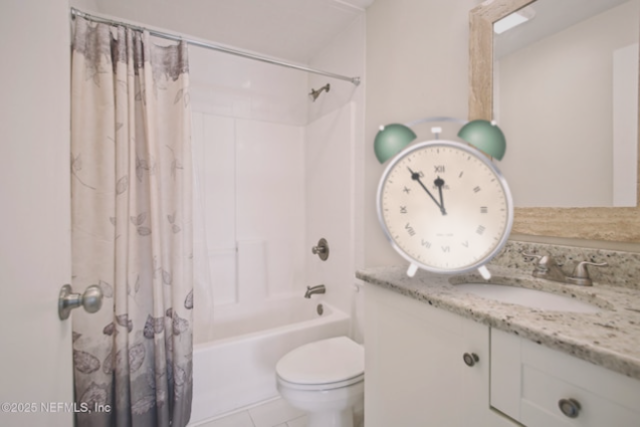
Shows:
11,54
